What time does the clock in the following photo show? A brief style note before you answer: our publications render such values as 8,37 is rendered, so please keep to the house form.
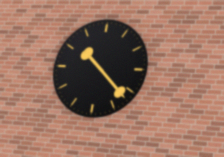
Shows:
10,22
